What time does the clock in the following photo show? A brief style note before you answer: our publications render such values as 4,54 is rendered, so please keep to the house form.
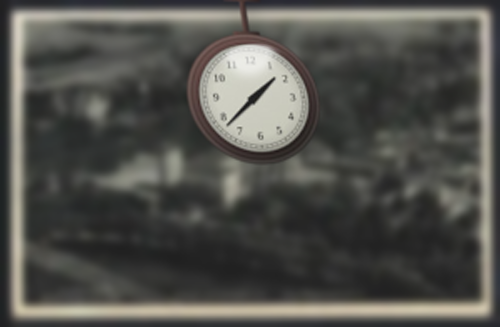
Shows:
1,38
